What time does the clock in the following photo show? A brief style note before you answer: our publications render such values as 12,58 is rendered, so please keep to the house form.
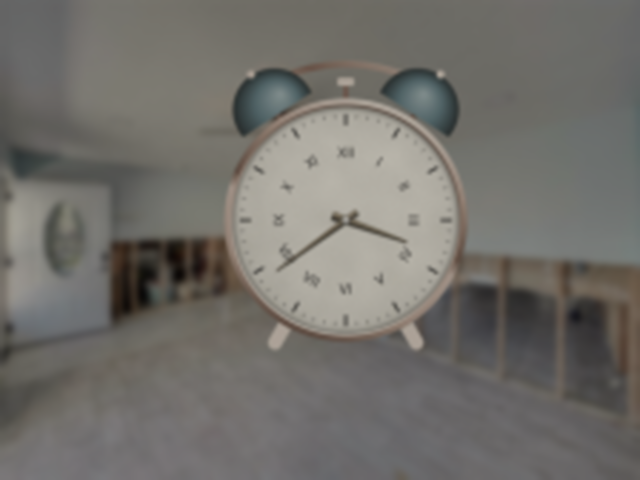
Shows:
3,39
